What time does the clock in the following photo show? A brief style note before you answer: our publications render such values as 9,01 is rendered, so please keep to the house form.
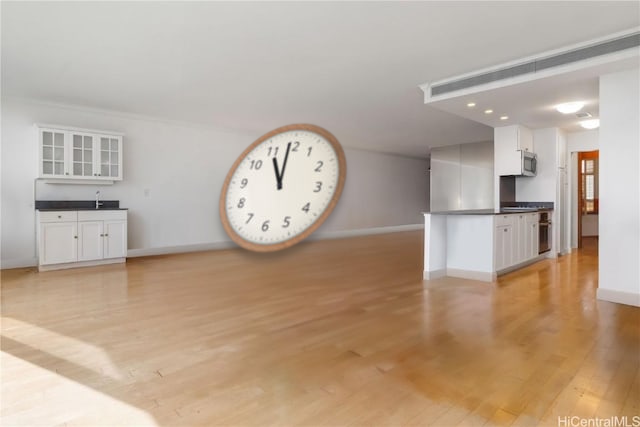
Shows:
10,59
